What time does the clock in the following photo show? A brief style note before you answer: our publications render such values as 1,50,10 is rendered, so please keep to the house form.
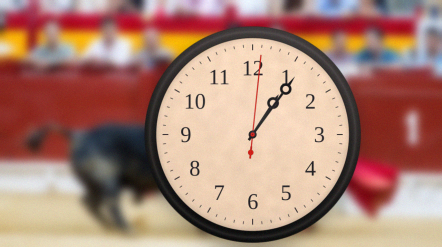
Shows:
1,06,01
